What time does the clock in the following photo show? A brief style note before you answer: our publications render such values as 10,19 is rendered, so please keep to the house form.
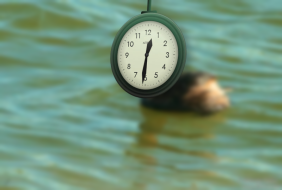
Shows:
12,31
